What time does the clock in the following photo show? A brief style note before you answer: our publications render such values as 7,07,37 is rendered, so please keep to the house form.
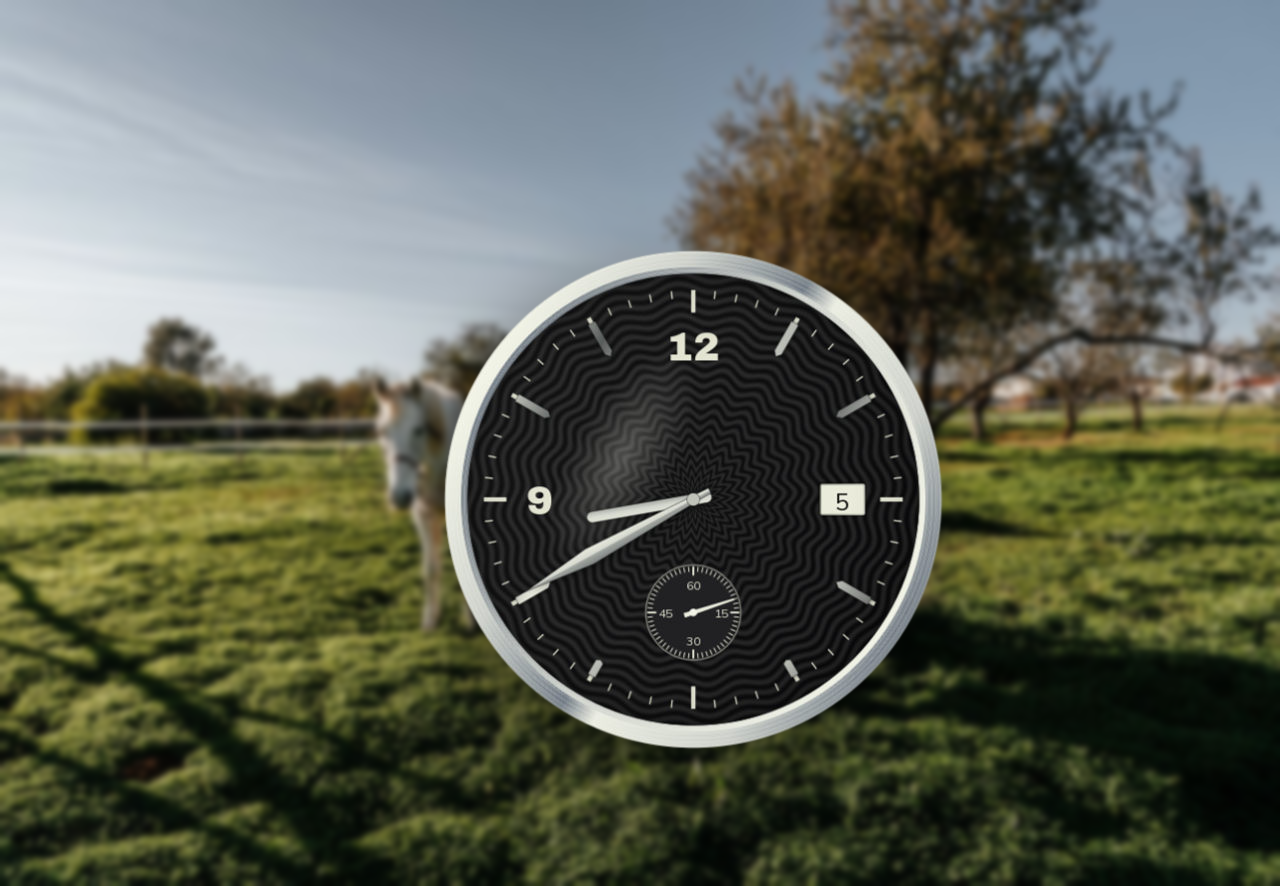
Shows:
8,40,12
